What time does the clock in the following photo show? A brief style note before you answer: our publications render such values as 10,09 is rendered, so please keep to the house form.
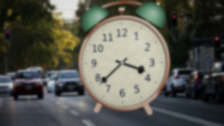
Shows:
3,38
